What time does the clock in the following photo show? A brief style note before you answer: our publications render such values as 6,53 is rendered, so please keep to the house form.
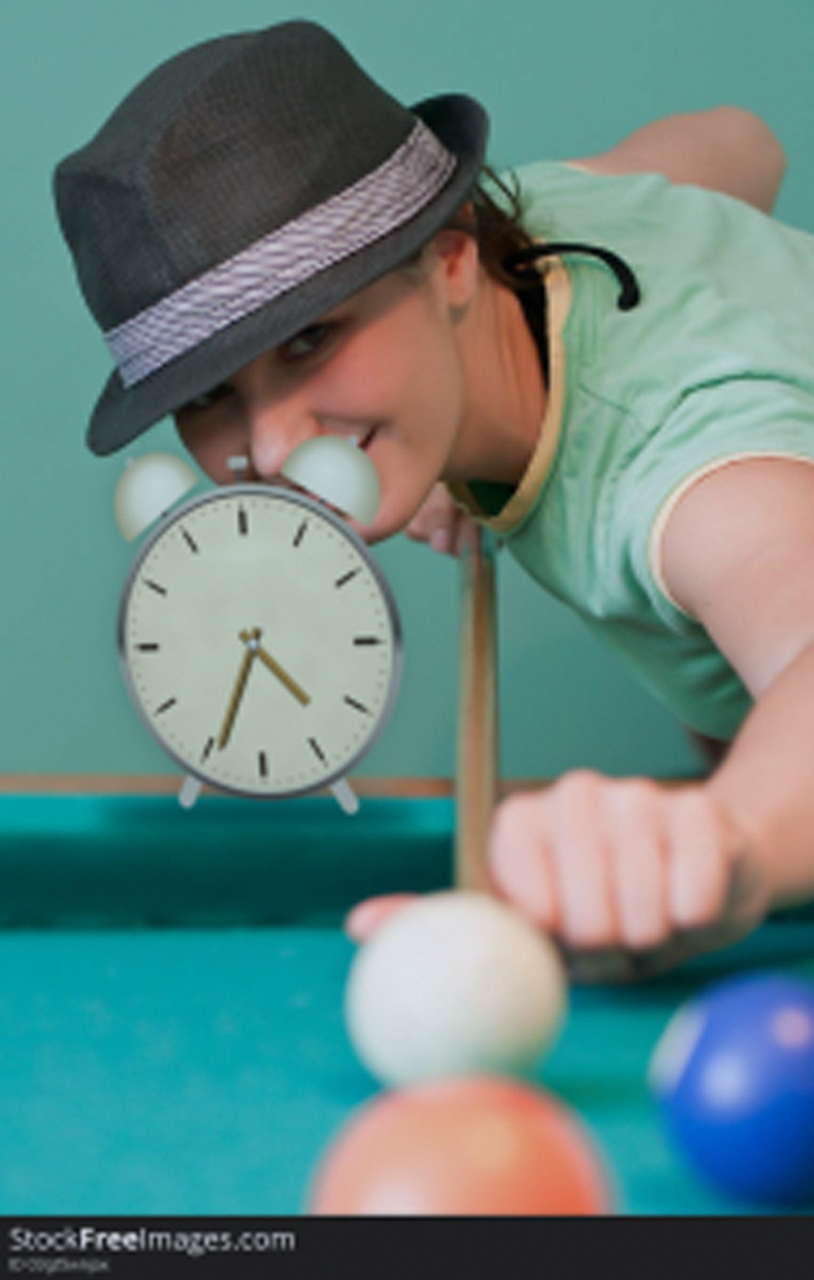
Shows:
4,34
